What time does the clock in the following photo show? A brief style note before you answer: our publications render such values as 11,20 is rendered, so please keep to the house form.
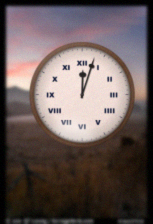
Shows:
12,03
